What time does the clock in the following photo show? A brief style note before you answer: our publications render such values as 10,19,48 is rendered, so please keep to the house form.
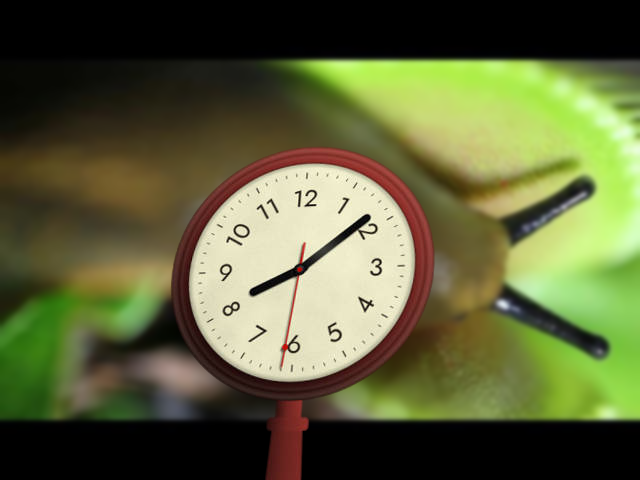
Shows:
8,08,31
